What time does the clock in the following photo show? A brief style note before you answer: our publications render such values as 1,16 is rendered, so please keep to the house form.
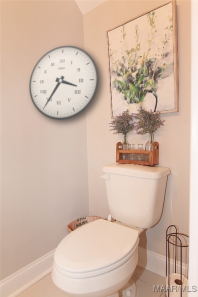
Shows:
3,35
